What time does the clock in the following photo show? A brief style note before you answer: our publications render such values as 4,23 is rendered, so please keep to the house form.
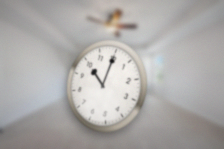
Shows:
10,00
